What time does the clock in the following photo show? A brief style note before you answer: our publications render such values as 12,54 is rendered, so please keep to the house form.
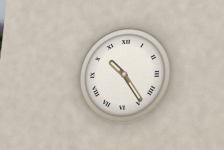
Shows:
10,24
